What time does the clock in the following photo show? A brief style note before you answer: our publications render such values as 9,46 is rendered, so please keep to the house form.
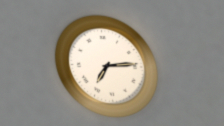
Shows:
7,14
